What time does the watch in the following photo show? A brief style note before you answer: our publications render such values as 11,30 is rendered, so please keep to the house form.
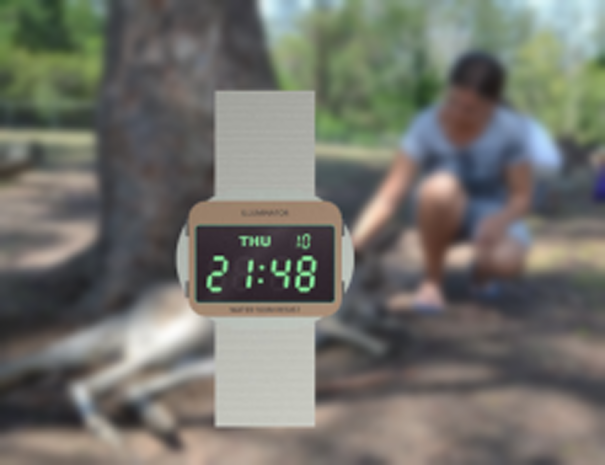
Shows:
21,48
